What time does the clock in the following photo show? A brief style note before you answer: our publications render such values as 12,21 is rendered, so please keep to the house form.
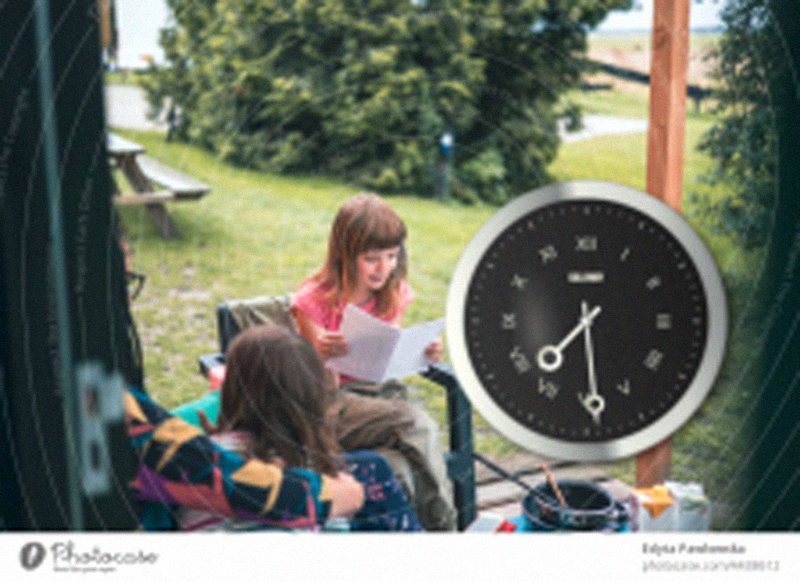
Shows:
7,29
